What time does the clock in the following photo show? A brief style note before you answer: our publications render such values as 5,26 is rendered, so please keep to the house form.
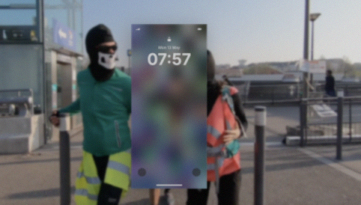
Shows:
7,57
